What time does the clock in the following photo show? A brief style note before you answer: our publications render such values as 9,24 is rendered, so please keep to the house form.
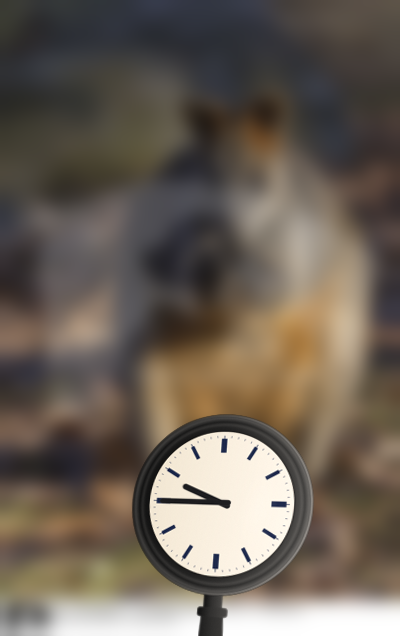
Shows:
9,45
